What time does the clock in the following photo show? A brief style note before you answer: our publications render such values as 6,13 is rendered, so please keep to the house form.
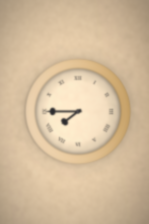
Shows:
7,45
